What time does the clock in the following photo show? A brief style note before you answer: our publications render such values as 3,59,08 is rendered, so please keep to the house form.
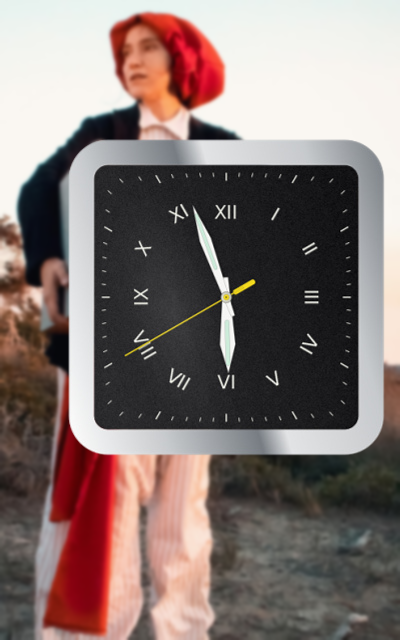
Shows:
5,56,40
